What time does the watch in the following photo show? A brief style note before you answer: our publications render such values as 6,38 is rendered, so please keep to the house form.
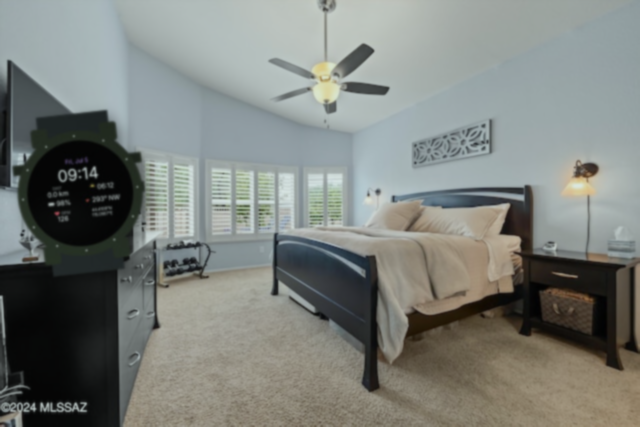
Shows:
9,14
